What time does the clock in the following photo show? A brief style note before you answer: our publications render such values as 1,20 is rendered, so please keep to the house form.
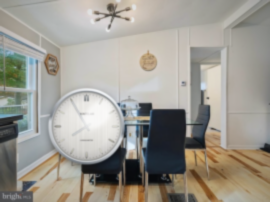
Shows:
7,55
